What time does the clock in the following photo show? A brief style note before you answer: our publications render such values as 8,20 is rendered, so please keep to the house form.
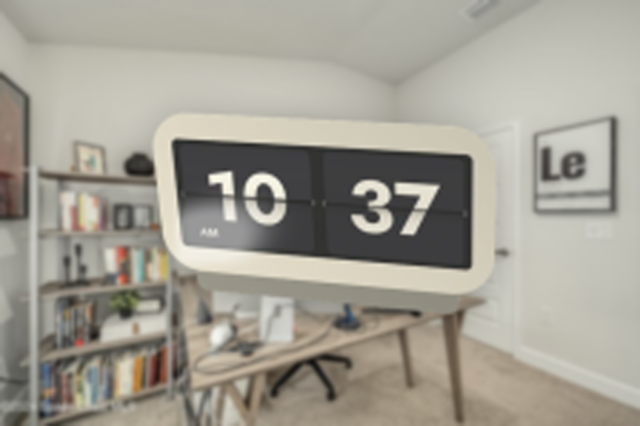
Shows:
10,37
